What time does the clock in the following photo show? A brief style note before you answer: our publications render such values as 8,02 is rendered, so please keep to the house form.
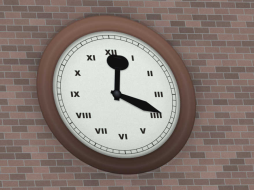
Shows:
12,19
